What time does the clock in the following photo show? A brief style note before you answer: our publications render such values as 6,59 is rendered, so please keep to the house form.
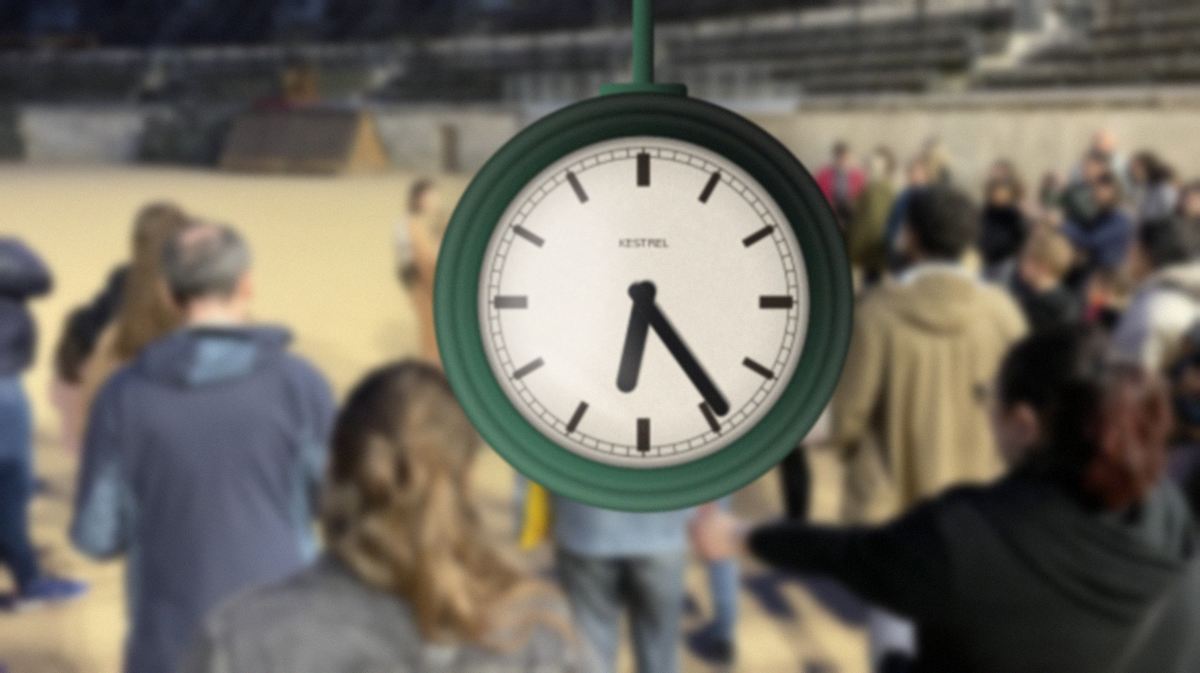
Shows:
6,24
